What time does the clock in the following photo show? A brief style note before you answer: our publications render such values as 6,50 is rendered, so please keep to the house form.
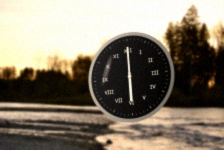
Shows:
6,00
